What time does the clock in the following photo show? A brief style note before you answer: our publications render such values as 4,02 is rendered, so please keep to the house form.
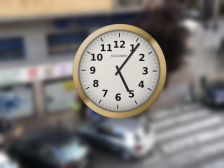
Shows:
5,06
